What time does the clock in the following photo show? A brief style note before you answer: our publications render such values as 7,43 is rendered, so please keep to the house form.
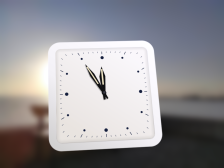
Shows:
11,55
